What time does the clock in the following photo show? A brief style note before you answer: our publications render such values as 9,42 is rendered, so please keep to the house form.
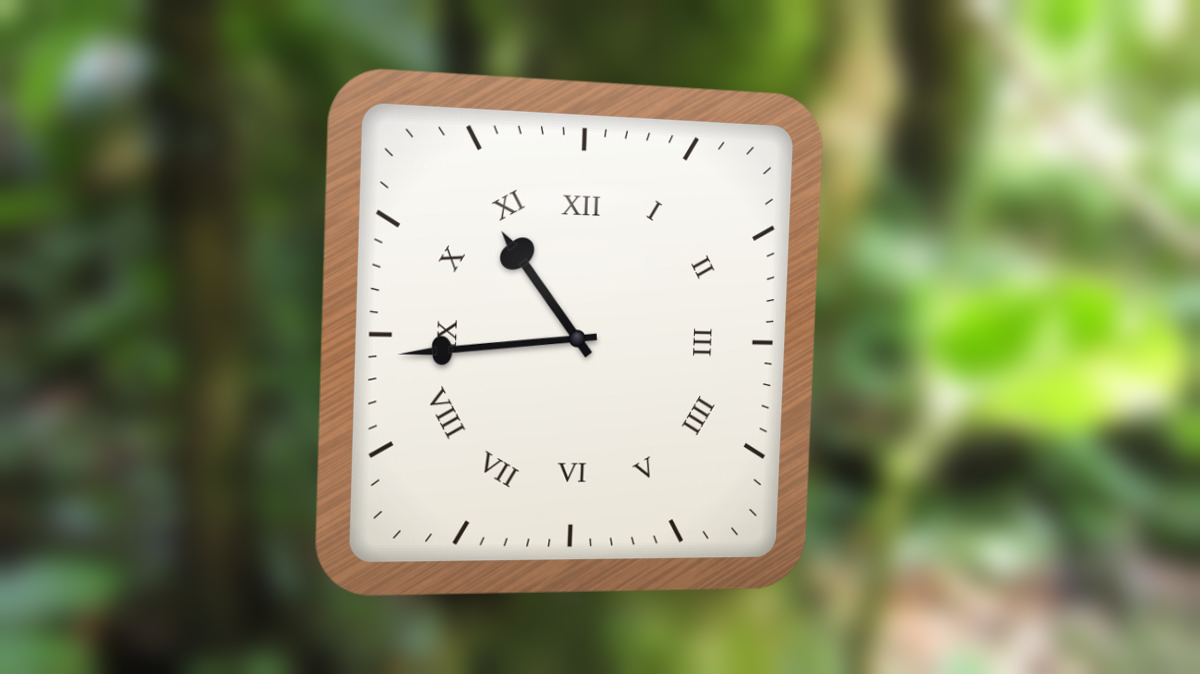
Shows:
10,44
